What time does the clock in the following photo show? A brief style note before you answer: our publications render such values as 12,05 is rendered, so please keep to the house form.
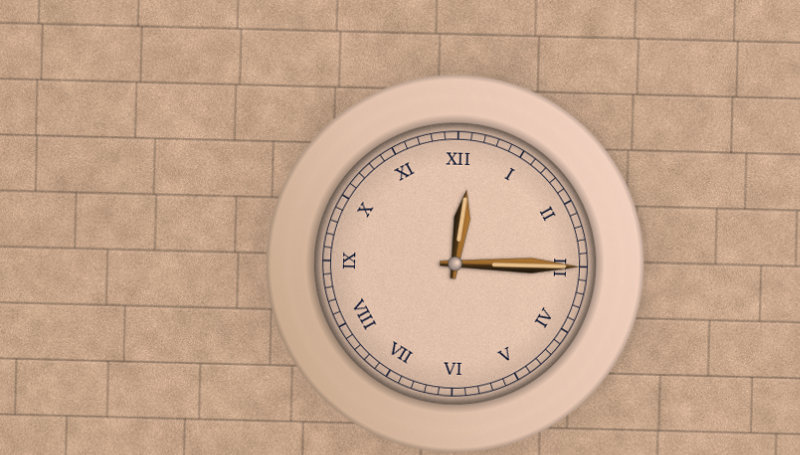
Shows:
12,15
